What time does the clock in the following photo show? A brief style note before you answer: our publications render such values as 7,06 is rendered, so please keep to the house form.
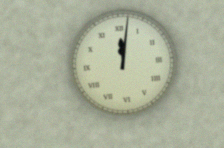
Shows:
12,02
